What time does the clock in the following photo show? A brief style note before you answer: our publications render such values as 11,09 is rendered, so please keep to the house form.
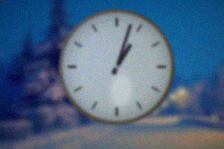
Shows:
1,03
